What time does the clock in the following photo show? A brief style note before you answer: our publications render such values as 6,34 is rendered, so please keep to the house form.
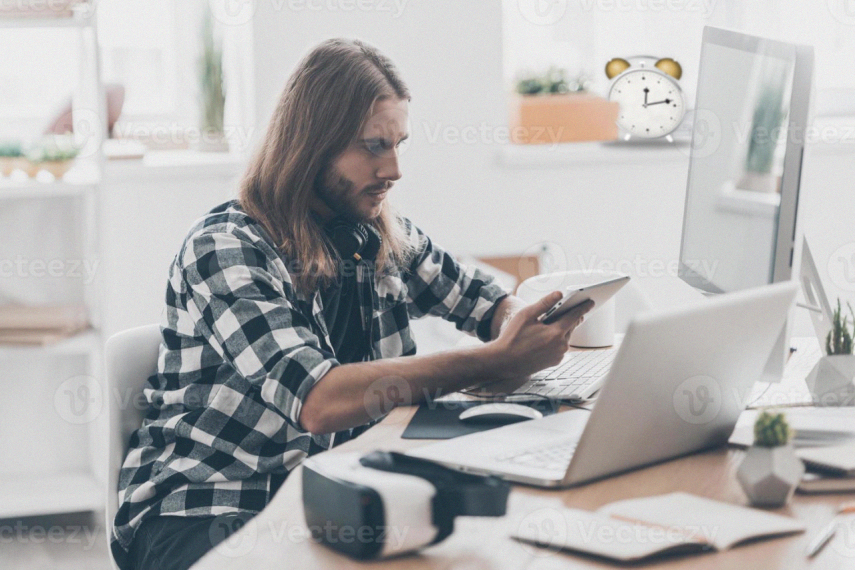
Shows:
12,13
